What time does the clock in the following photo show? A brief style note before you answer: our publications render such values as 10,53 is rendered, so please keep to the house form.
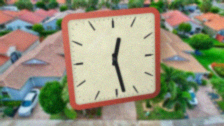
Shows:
12,28
